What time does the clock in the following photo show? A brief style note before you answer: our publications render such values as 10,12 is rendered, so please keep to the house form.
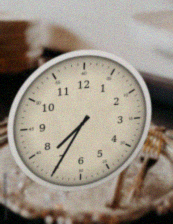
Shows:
7,35
